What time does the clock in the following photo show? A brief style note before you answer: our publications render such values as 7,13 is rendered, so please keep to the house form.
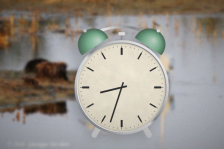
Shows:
8,33
